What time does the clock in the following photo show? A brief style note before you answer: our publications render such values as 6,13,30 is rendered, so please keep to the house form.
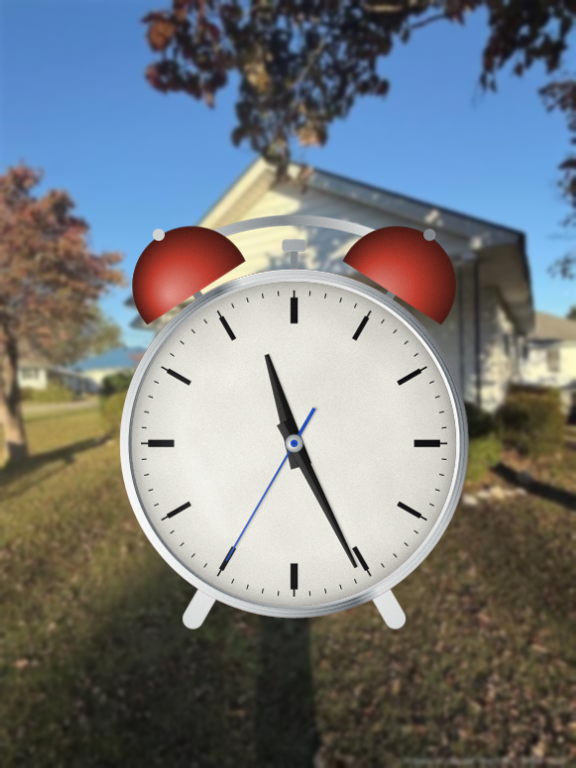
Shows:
11,25,35
